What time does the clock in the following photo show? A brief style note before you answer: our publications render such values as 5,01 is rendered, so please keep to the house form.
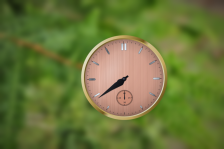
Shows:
7,39
